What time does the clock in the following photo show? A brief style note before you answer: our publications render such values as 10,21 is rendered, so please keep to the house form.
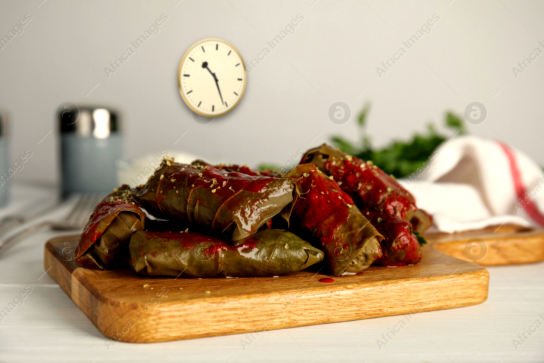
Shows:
10,26
